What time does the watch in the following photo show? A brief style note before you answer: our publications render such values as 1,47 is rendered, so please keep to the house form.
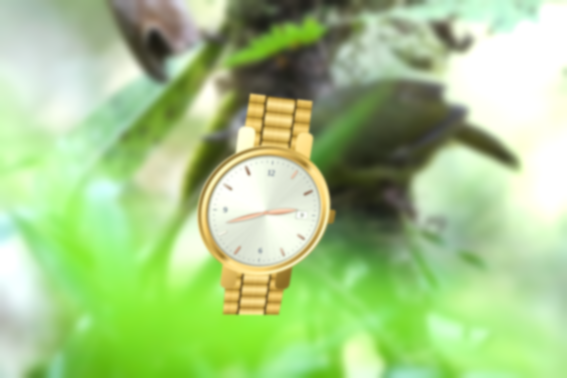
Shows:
2,42
